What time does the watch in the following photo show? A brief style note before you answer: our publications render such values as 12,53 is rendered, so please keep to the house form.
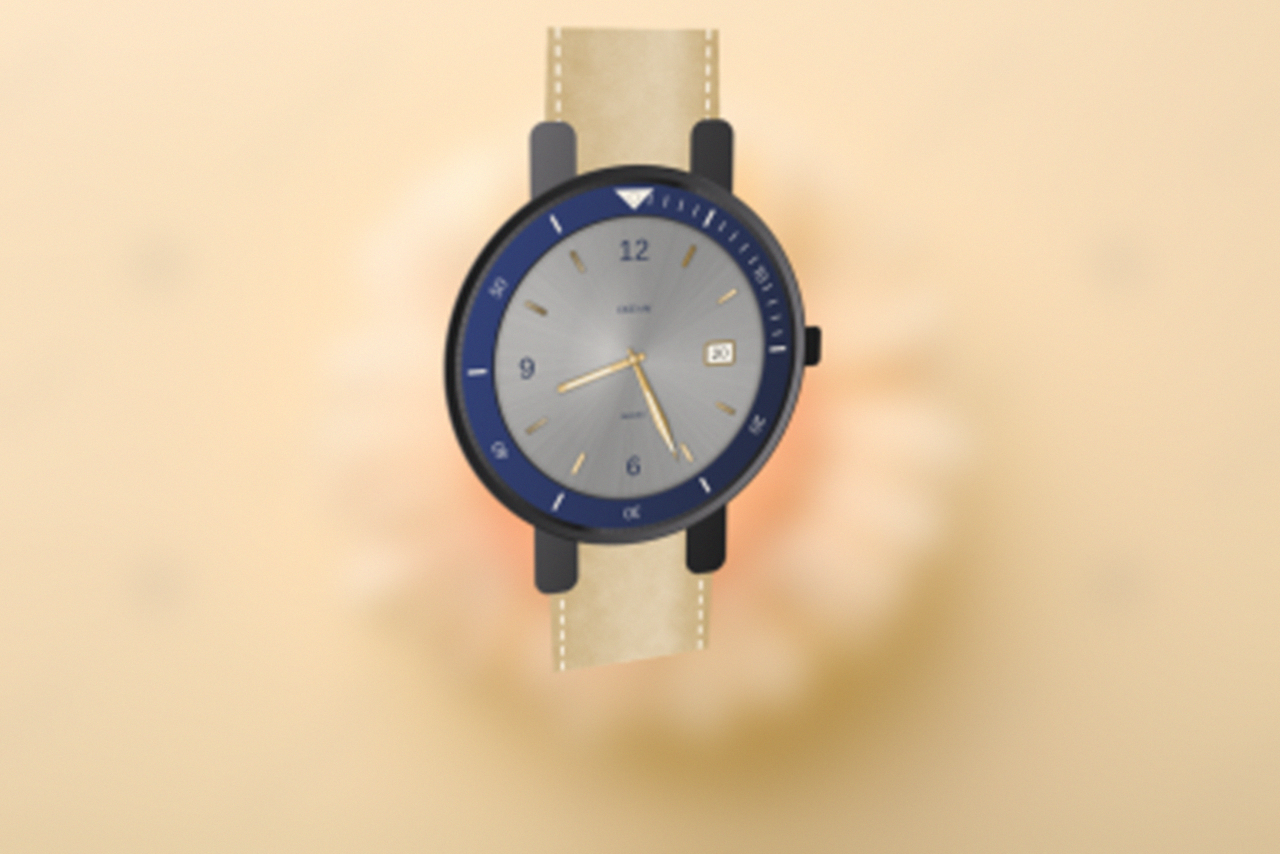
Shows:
8,26
